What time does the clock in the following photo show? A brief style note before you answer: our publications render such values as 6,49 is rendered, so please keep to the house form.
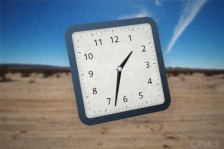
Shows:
1,33
